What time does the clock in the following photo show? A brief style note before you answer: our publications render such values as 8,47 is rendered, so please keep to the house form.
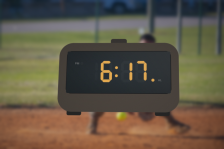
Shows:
6,17
